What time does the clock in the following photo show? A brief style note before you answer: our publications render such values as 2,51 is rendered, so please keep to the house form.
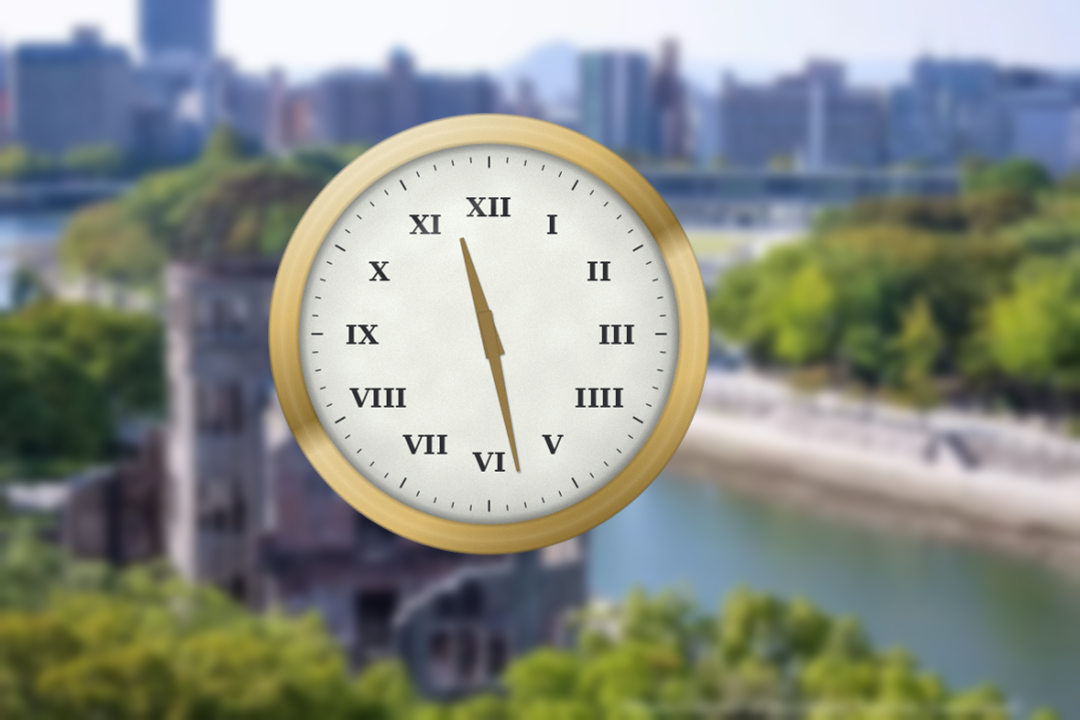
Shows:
11,28
